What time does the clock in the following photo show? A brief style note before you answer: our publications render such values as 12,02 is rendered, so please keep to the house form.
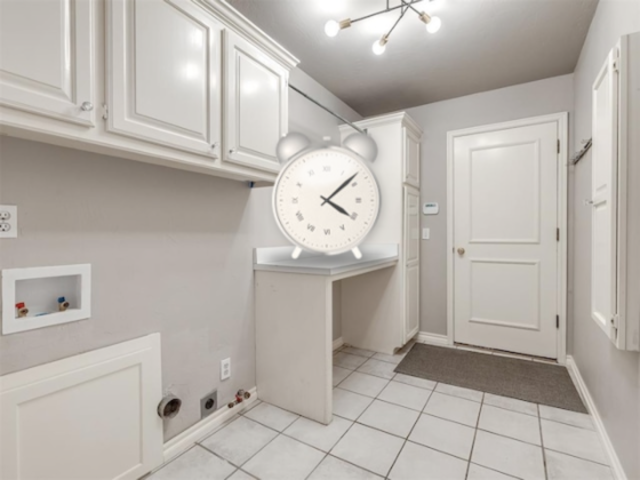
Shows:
4,08
